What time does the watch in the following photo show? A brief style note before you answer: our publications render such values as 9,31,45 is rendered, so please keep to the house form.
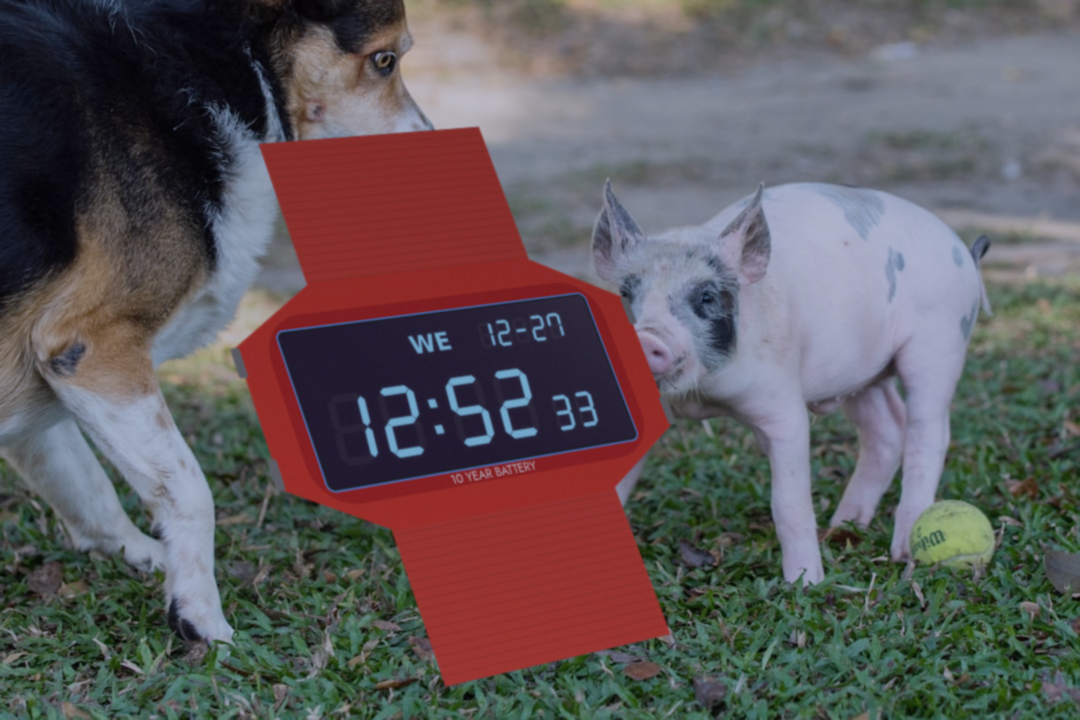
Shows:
12,52,33
